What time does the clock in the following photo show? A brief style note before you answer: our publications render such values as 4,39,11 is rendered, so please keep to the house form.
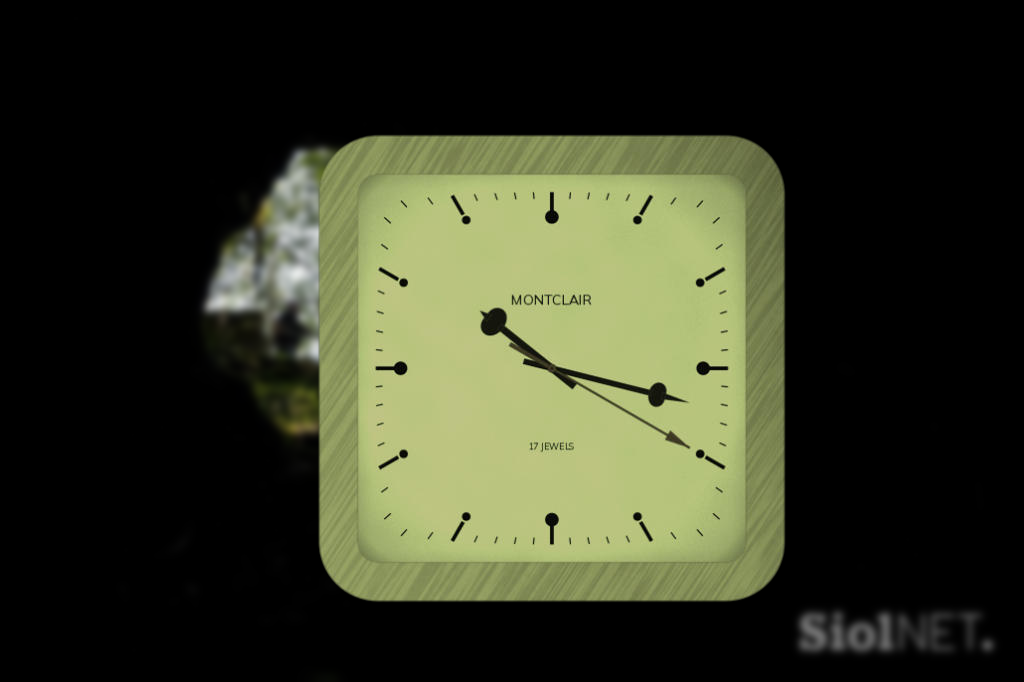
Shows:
10,17,20
